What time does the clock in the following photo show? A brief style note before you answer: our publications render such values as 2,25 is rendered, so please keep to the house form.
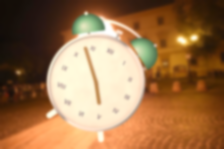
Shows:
4,53
